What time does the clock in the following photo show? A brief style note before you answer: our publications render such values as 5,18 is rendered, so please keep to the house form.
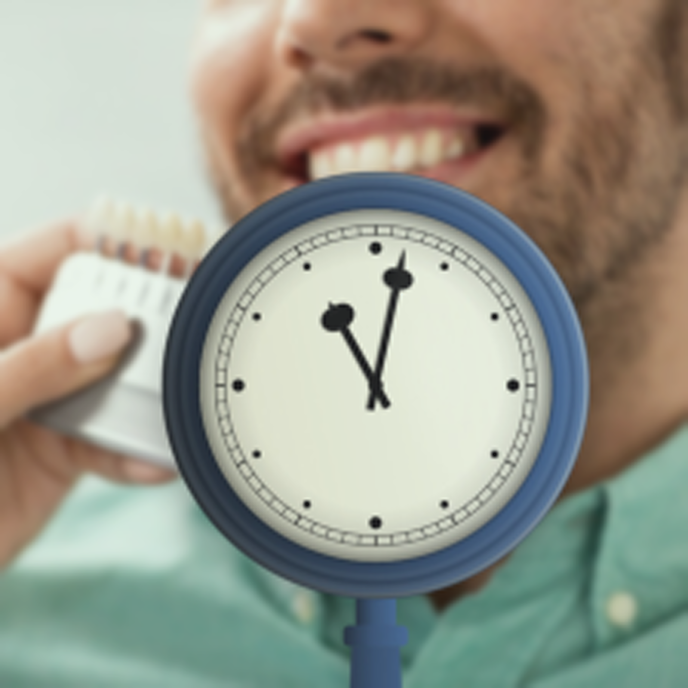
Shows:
11,02
